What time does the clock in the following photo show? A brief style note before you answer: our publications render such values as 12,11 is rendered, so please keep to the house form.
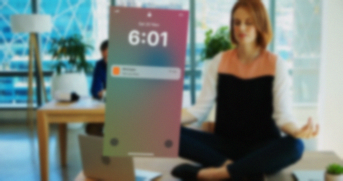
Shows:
6,01
